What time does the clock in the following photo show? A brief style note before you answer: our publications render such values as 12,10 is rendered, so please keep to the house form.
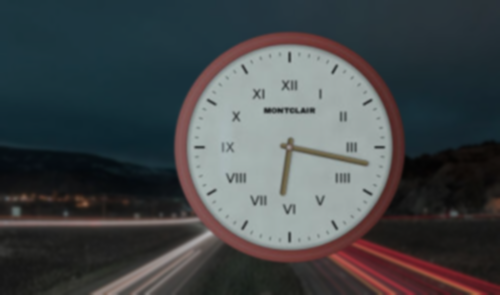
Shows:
6,17
